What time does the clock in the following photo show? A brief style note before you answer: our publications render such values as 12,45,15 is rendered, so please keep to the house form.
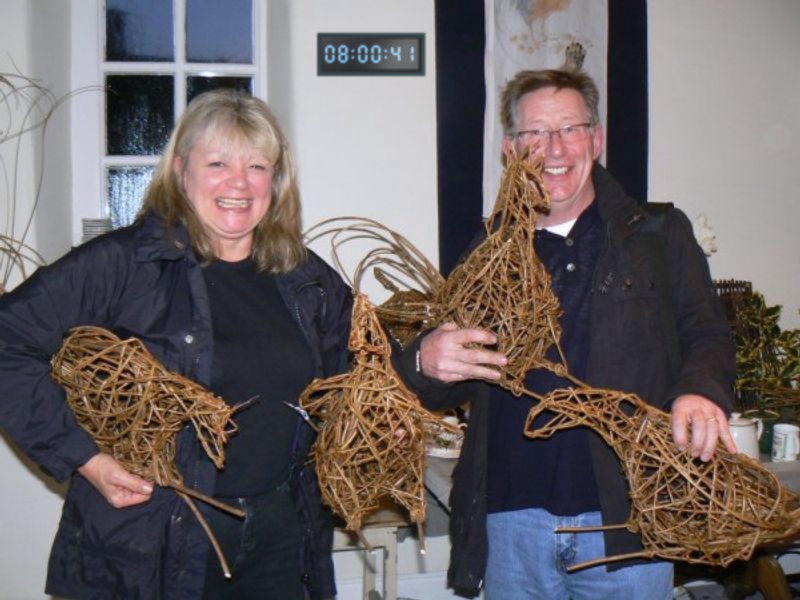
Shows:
8,00,41
